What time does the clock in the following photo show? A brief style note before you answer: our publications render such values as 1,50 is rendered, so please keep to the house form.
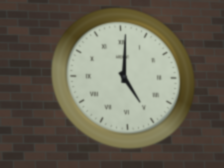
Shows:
5,01
